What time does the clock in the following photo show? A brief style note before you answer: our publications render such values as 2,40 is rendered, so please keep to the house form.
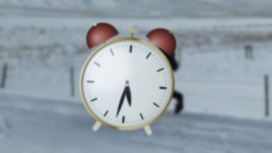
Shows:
5,32
